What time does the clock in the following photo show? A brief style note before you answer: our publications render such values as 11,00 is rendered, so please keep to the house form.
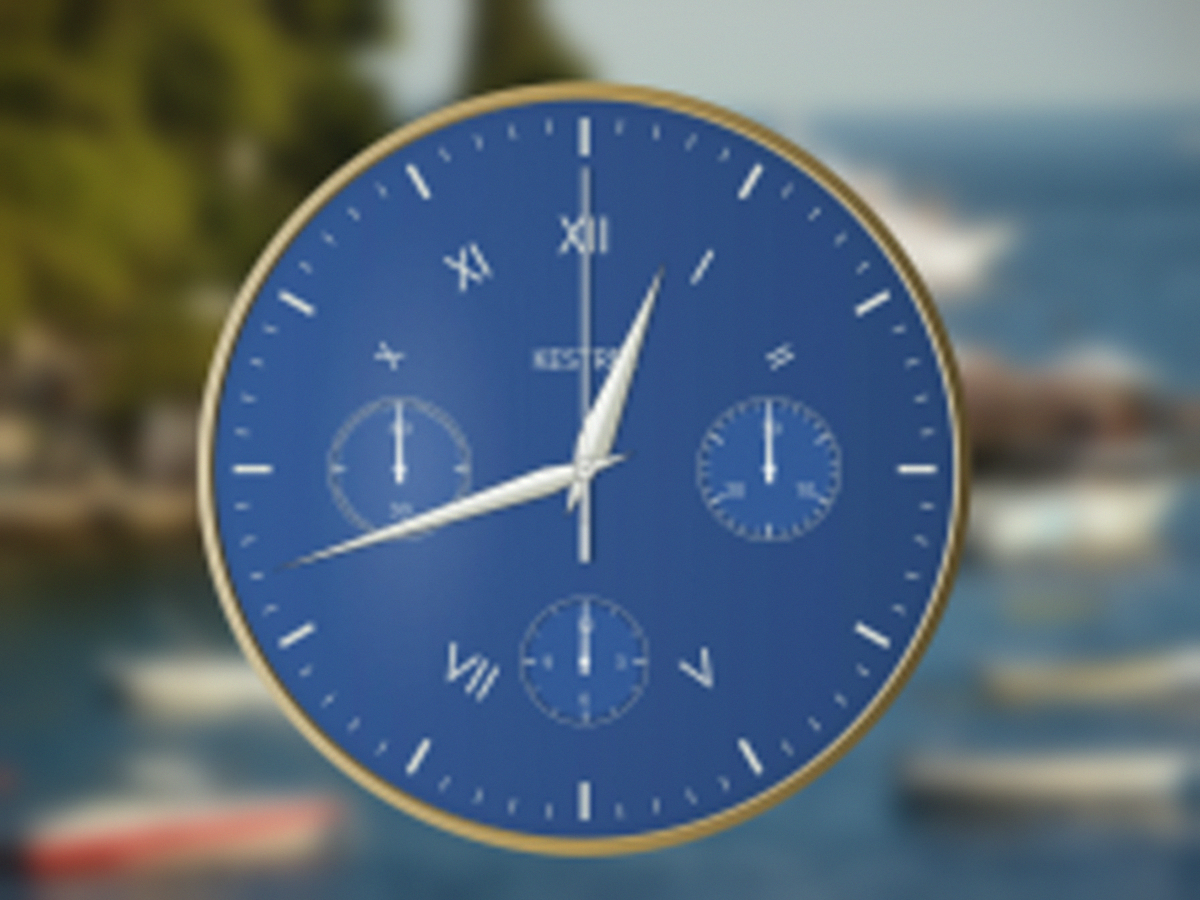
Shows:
12,42
